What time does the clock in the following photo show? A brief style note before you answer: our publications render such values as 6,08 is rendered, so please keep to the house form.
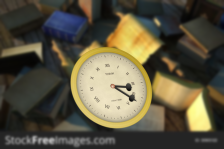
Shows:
3,22
